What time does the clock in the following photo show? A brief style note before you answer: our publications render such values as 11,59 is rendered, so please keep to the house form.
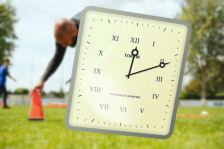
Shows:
12,11
